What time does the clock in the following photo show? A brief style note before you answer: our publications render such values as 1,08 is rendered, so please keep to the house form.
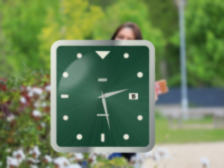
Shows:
2,28
